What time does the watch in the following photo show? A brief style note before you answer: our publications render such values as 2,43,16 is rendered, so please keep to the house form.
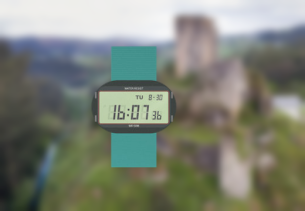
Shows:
16,07,36
